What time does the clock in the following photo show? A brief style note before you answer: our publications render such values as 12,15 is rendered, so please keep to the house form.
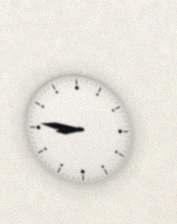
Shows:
8,46
